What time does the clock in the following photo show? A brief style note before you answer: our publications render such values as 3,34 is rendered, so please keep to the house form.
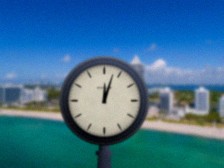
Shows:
12,03
